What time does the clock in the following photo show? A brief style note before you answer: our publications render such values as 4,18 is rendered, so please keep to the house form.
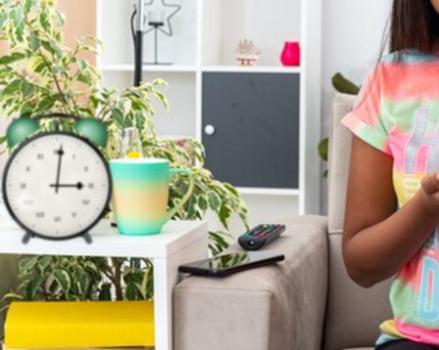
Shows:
3,01
